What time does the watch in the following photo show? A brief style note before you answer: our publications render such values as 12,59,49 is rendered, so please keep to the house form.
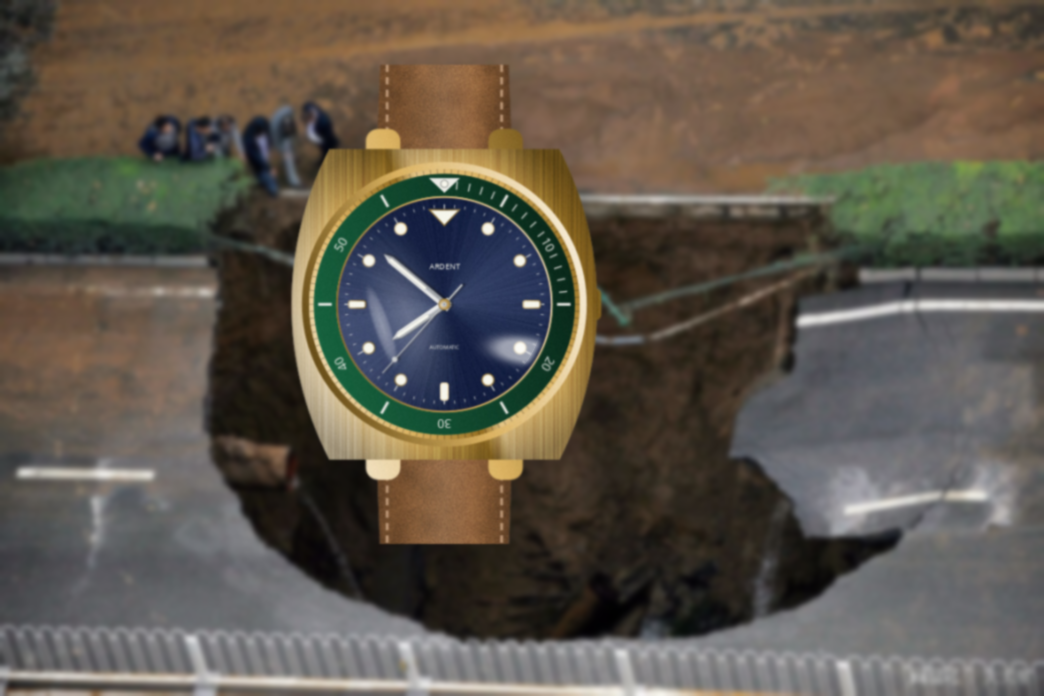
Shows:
7,51,37
